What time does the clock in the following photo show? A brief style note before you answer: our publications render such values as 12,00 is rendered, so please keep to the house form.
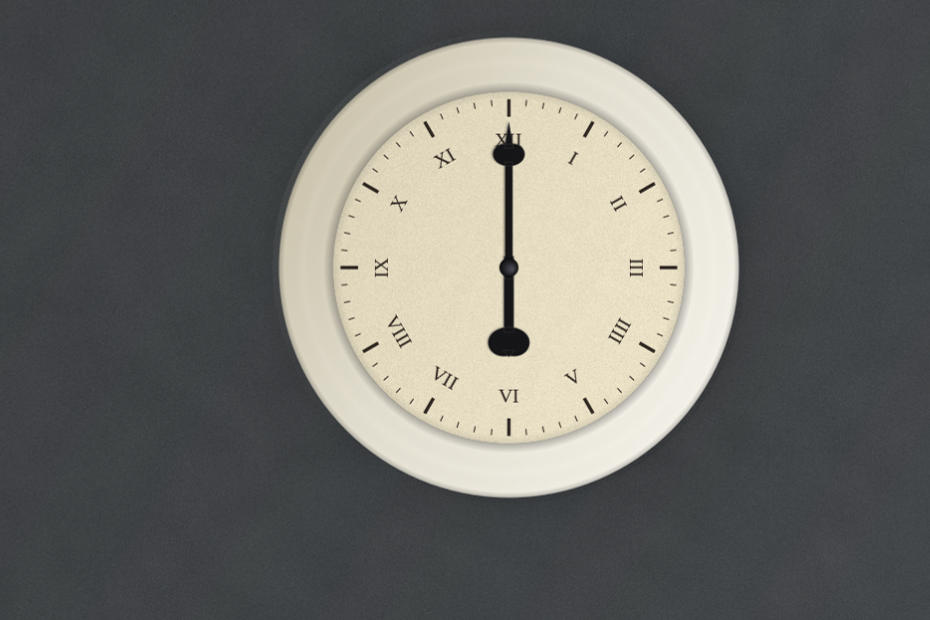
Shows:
6,00
